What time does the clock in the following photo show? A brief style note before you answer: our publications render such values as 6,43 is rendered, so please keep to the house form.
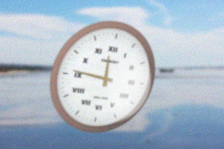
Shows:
11,46
